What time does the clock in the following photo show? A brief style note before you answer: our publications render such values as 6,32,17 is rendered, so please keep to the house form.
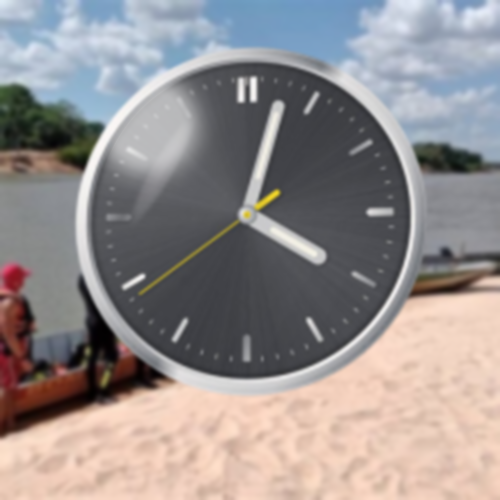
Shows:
4,02,39
